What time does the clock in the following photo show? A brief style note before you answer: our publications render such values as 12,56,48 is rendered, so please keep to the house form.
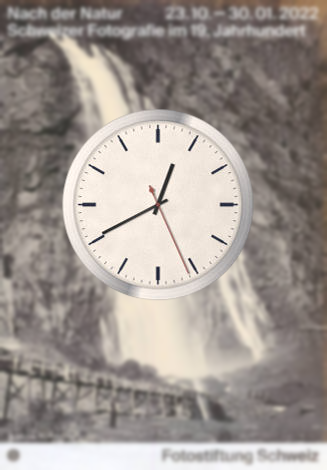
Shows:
12,40,26
